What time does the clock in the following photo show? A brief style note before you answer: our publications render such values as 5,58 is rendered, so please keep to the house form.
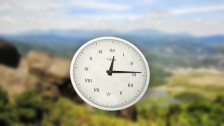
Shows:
12,14
